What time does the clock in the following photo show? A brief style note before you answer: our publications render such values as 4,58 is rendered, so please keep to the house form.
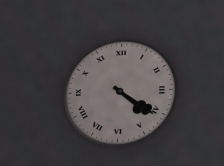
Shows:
4,21
